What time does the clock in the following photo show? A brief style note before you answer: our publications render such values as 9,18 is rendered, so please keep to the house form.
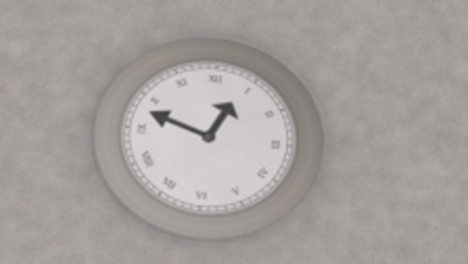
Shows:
12,48
